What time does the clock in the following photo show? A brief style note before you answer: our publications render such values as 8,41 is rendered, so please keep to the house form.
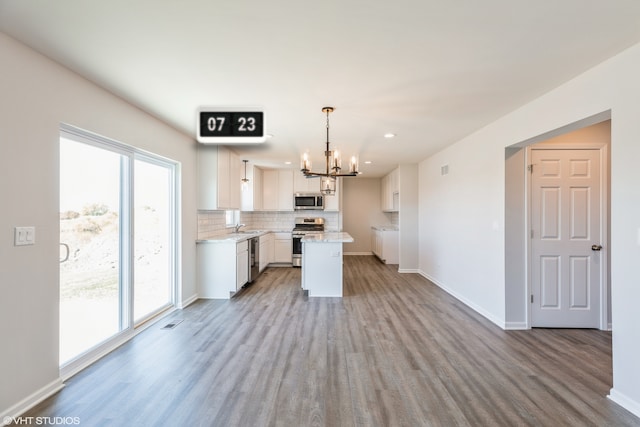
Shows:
7,23
